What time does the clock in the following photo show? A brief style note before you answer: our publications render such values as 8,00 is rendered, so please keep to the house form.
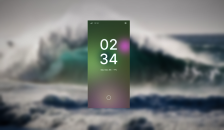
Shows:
2,34
